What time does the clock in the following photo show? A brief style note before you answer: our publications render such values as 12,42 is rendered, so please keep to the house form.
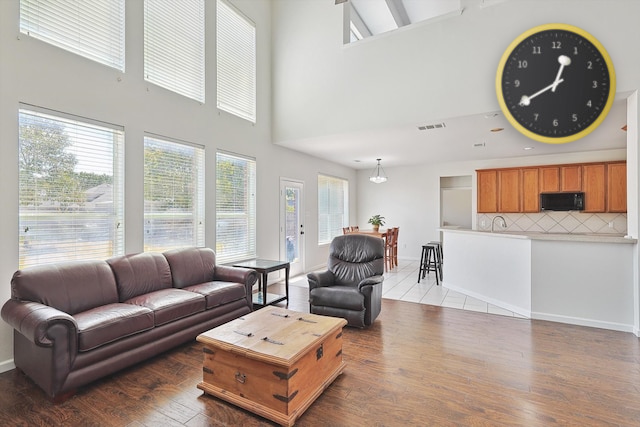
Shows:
12,40
